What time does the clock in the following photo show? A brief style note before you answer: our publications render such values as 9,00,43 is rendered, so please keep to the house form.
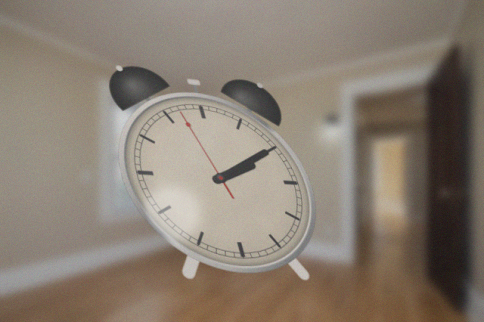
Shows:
2,09,57
